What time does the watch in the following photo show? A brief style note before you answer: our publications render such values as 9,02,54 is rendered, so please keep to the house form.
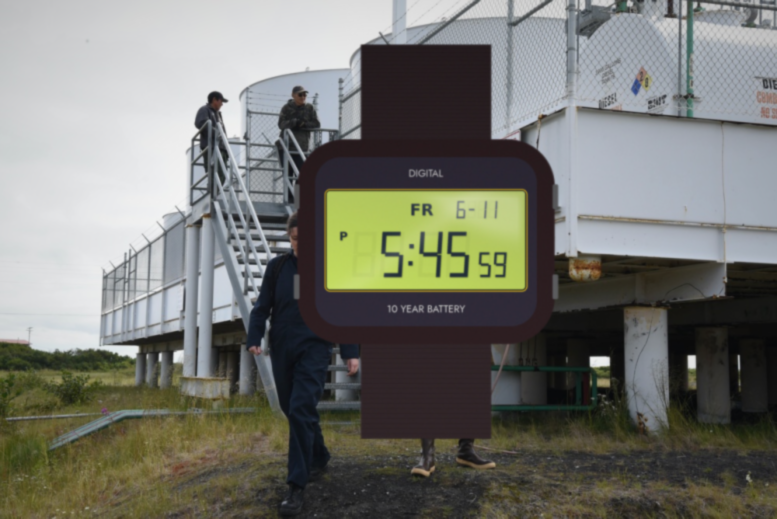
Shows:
5,45,59
